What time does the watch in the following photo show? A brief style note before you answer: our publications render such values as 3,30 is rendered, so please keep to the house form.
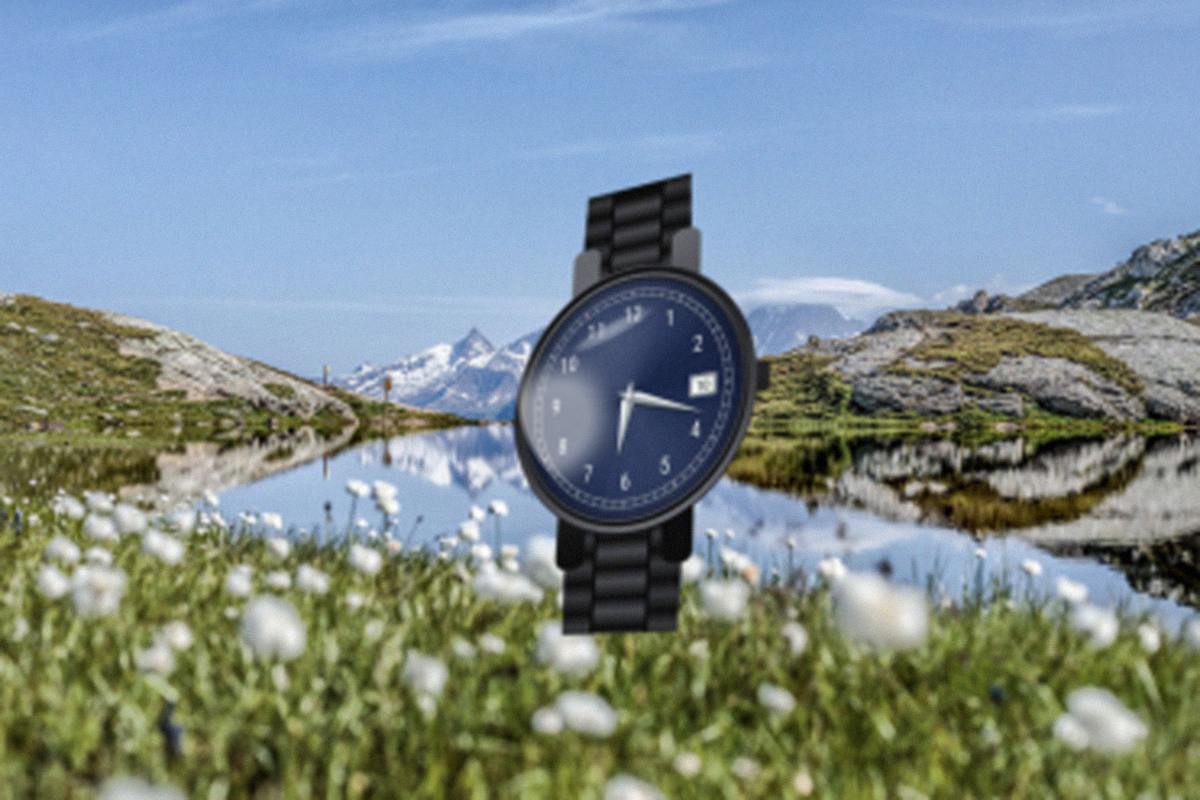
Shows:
6,18
